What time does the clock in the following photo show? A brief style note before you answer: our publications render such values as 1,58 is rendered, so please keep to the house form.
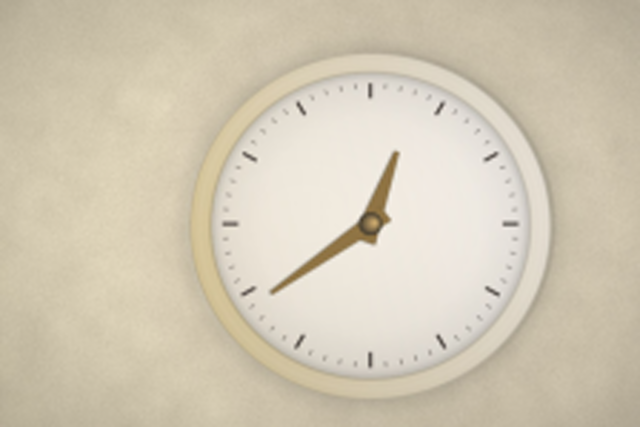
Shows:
12,39
